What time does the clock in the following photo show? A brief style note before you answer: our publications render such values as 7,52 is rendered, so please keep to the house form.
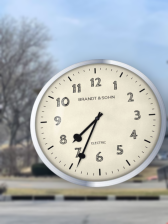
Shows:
7,34
